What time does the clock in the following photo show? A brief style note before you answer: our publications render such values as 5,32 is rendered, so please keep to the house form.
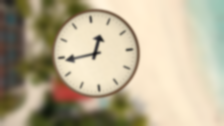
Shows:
12,44
